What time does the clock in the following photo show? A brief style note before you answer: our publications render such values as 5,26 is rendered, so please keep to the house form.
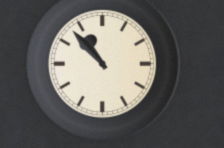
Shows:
10,53
